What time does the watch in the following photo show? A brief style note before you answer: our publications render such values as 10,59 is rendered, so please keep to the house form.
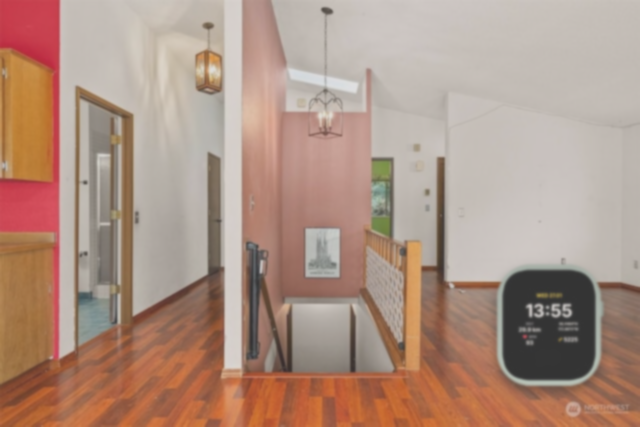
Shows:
13,55
